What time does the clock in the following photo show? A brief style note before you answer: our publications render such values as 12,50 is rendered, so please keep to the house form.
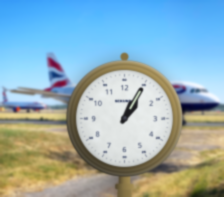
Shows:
1,05
